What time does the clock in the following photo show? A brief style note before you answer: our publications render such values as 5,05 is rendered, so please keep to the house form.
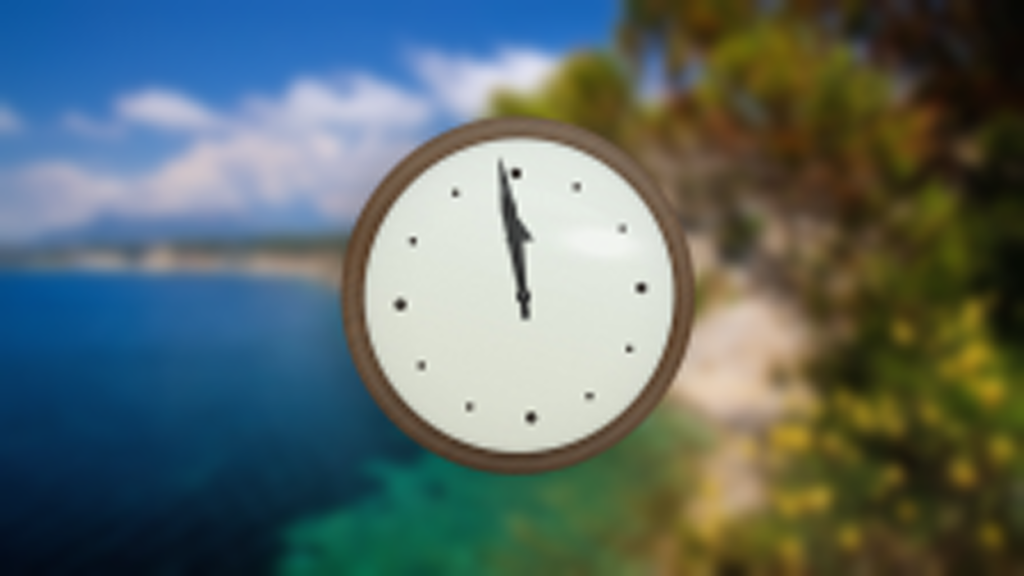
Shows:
11,59
